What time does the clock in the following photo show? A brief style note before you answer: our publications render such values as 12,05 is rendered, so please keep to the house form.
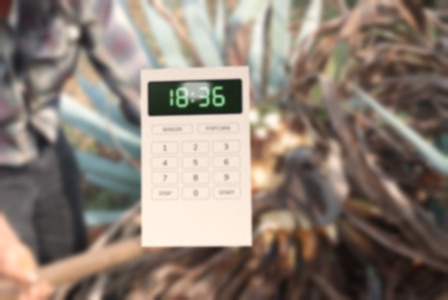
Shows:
18,36
